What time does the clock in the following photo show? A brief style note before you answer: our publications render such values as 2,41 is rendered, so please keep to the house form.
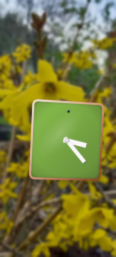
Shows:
3,23
